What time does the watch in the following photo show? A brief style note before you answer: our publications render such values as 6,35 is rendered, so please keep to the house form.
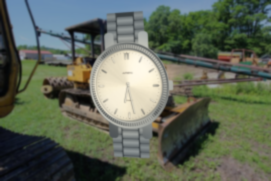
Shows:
6,28
